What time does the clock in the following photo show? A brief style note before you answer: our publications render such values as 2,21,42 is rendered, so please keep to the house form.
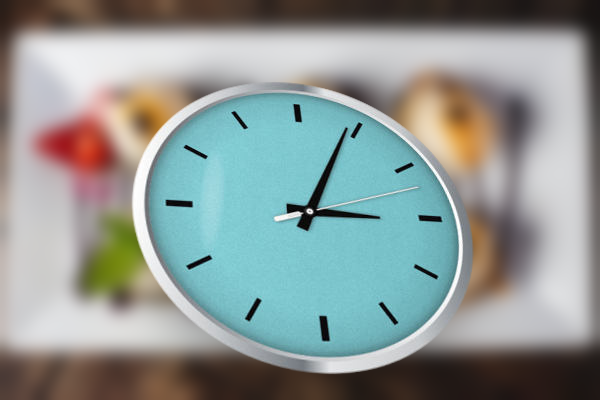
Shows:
3,04,12
